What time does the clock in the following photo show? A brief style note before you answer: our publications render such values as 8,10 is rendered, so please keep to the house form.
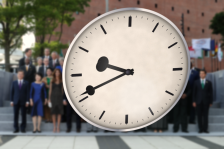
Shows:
9,41
